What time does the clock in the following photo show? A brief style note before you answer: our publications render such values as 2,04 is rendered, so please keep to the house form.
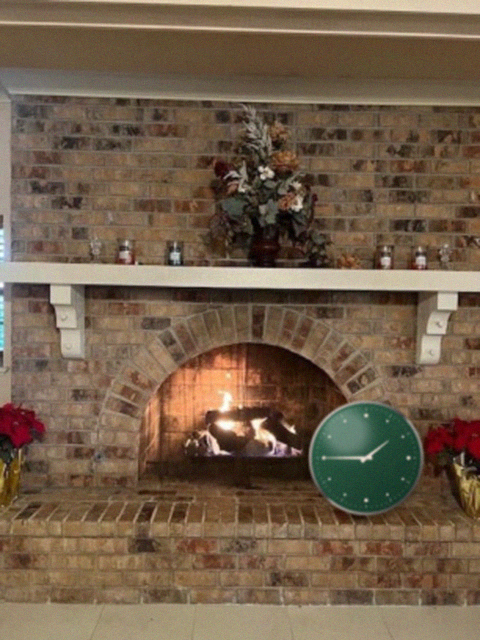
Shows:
1,45
